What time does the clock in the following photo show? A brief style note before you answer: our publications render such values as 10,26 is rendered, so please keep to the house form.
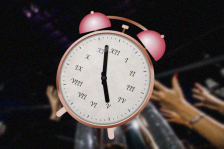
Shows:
4,57
